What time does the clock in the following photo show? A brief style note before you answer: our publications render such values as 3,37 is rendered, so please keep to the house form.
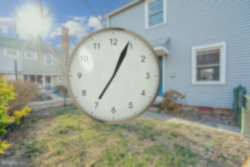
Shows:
7,04
